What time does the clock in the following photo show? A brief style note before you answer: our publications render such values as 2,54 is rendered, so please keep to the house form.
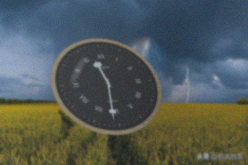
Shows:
11,31
